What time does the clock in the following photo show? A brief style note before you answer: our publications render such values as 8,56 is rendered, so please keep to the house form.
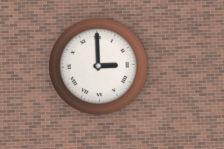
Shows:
3,00
